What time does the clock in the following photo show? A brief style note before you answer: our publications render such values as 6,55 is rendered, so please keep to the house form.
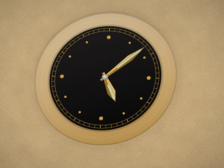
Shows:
5,08
